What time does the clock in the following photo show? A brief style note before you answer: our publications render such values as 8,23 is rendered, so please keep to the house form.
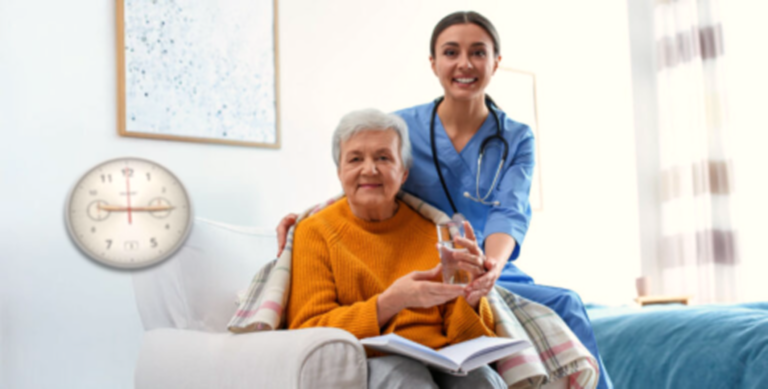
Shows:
9,15
